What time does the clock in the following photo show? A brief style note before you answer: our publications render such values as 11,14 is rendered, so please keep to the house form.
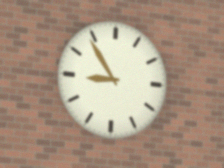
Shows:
8,54
